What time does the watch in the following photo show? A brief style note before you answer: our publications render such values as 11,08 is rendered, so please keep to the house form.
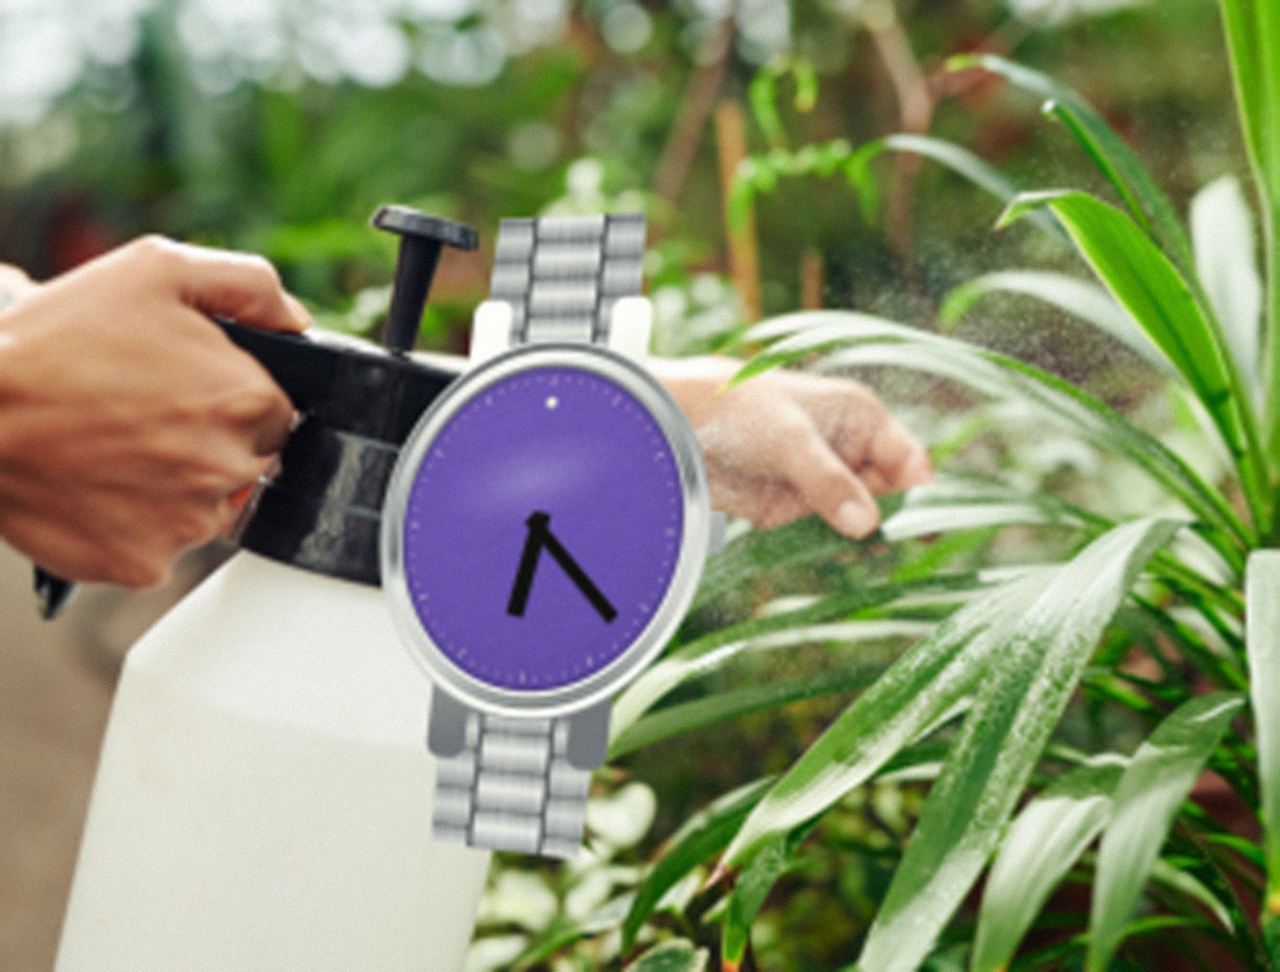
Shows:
6,22
